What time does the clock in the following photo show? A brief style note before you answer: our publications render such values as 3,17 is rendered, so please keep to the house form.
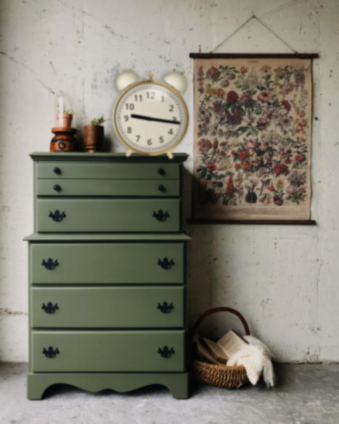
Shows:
9,16
